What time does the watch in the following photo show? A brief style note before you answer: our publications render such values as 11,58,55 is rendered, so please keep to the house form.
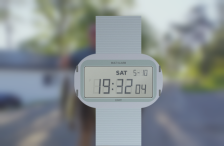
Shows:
19,32,04
